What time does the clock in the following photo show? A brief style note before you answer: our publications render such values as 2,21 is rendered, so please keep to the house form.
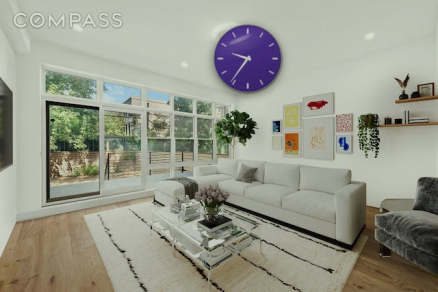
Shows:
9,36
